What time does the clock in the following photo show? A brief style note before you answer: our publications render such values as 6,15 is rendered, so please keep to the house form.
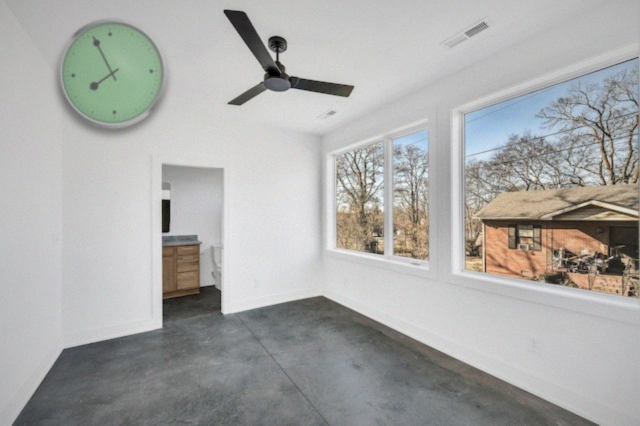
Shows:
7,56
